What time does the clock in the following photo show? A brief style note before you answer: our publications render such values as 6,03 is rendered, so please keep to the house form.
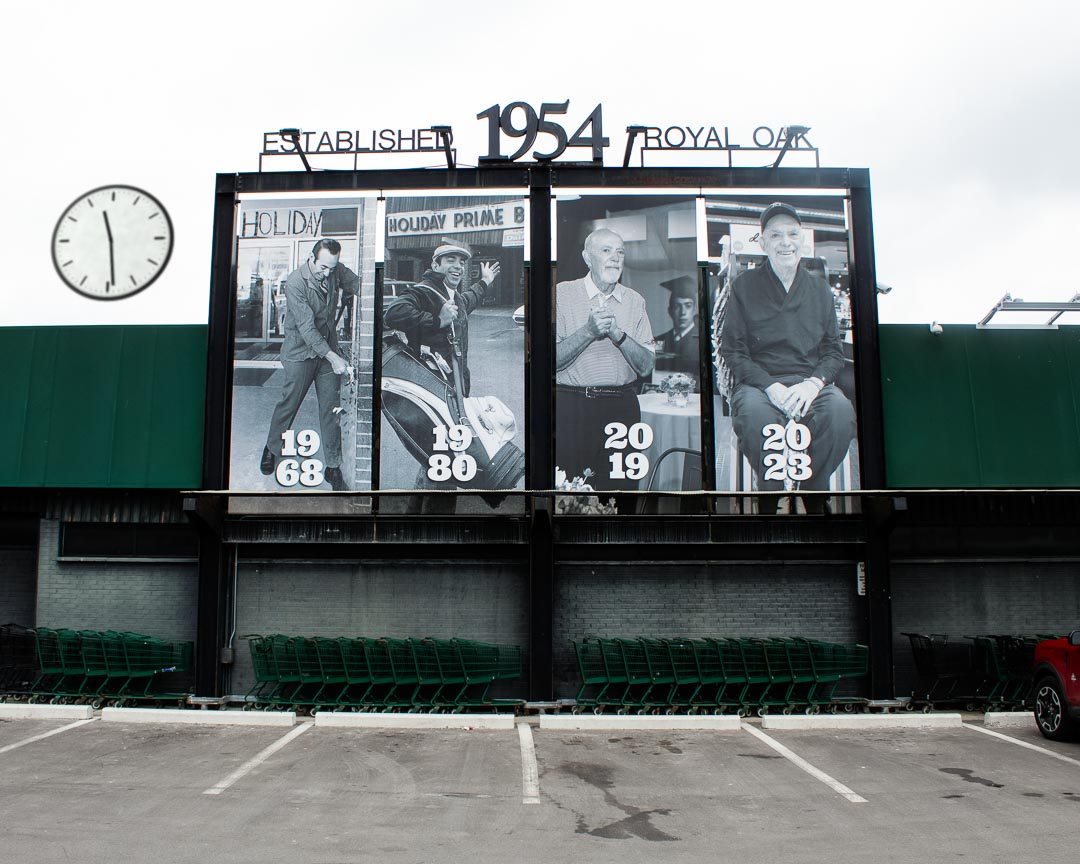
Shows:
11,29
